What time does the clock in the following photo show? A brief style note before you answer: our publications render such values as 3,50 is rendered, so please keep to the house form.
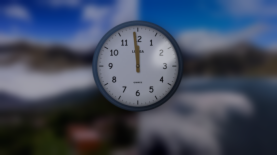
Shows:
11,59
